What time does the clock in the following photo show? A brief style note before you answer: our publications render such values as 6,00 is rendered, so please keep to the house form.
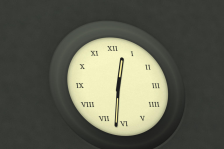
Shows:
12,32
